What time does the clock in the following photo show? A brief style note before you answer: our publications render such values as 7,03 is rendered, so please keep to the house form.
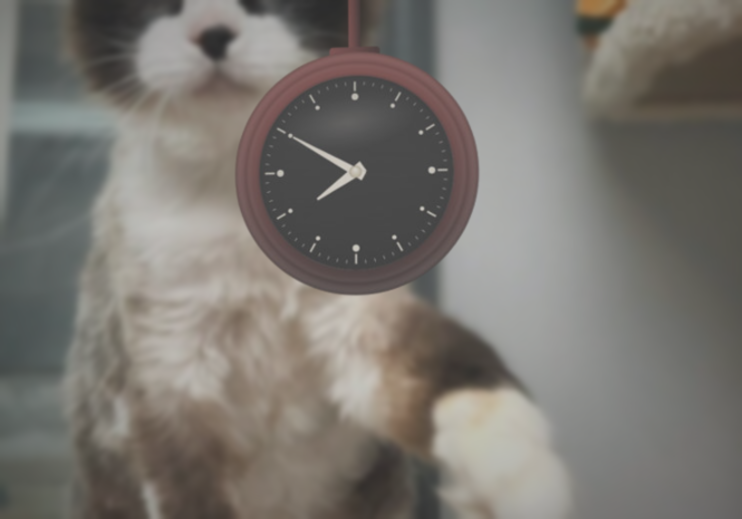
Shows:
7,50
